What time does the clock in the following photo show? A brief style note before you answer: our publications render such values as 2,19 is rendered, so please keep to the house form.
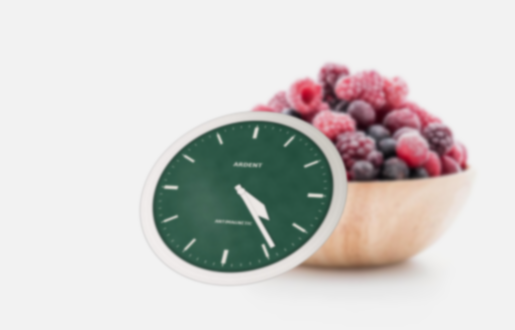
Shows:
4,24
